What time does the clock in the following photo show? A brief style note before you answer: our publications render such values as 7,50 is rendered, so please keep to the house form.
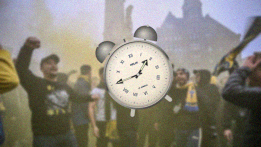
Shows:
1,45
